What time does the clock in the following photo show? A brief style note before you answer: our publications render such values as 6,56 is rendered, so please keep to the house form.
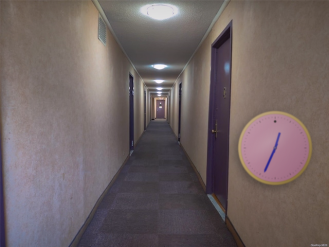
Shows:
12,34
